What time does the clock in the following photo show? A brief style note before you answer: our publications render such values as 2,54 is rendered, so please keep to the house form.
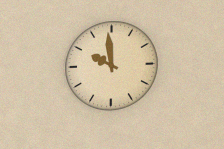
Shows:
9,59
